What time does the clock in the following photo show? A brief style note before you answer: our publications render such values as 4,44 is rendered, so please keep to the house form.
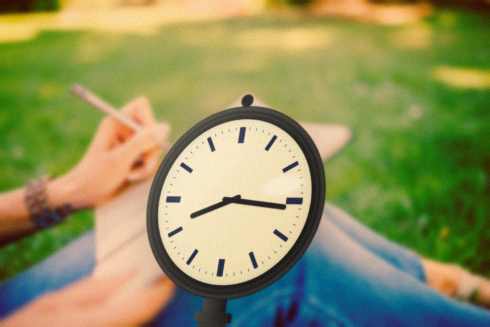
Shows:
8,16
